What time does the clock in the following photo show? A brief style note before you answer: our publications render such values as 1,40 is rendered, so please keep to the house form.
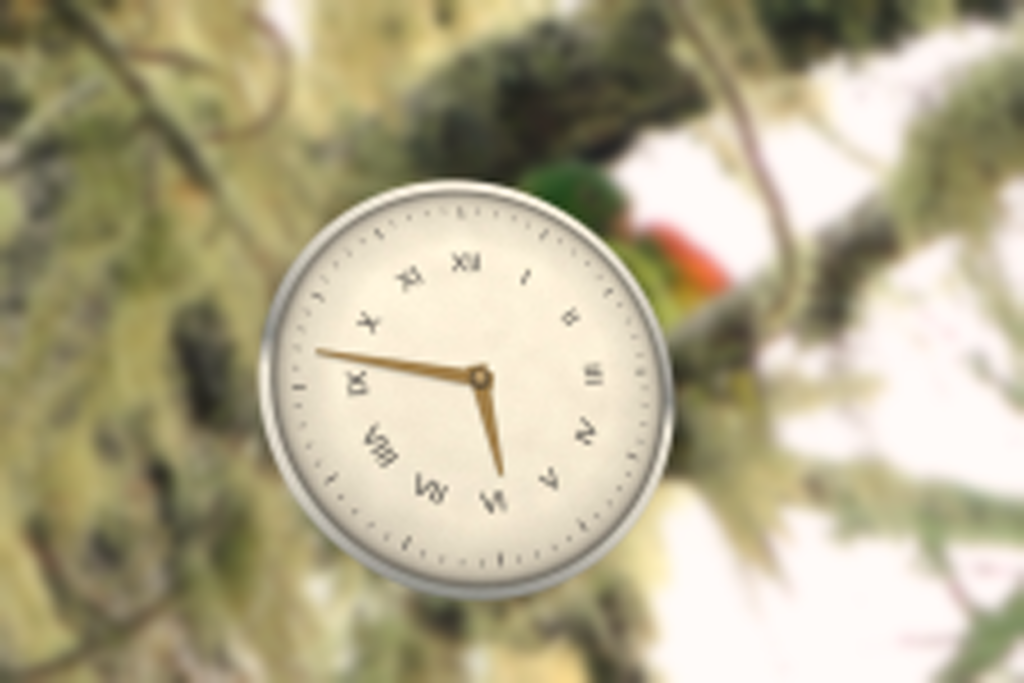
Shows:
5,47
